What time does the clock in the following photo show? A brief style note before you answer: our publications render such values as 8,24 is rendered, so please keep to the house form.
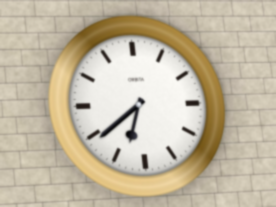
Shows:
6,39
